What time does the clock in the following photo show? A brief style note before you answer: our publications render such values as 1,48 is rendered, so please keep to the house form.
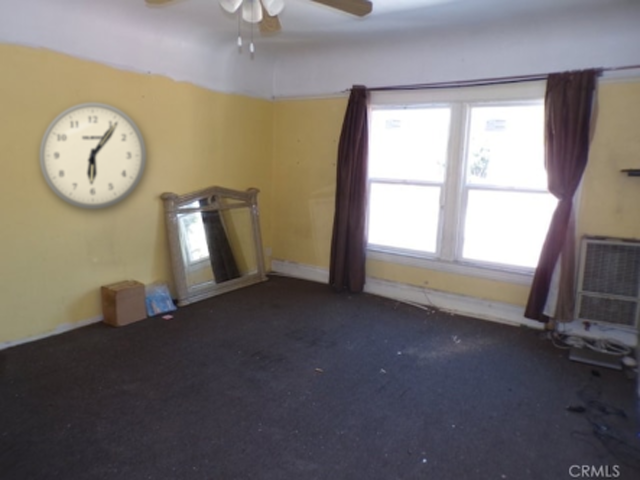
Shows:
6,06
